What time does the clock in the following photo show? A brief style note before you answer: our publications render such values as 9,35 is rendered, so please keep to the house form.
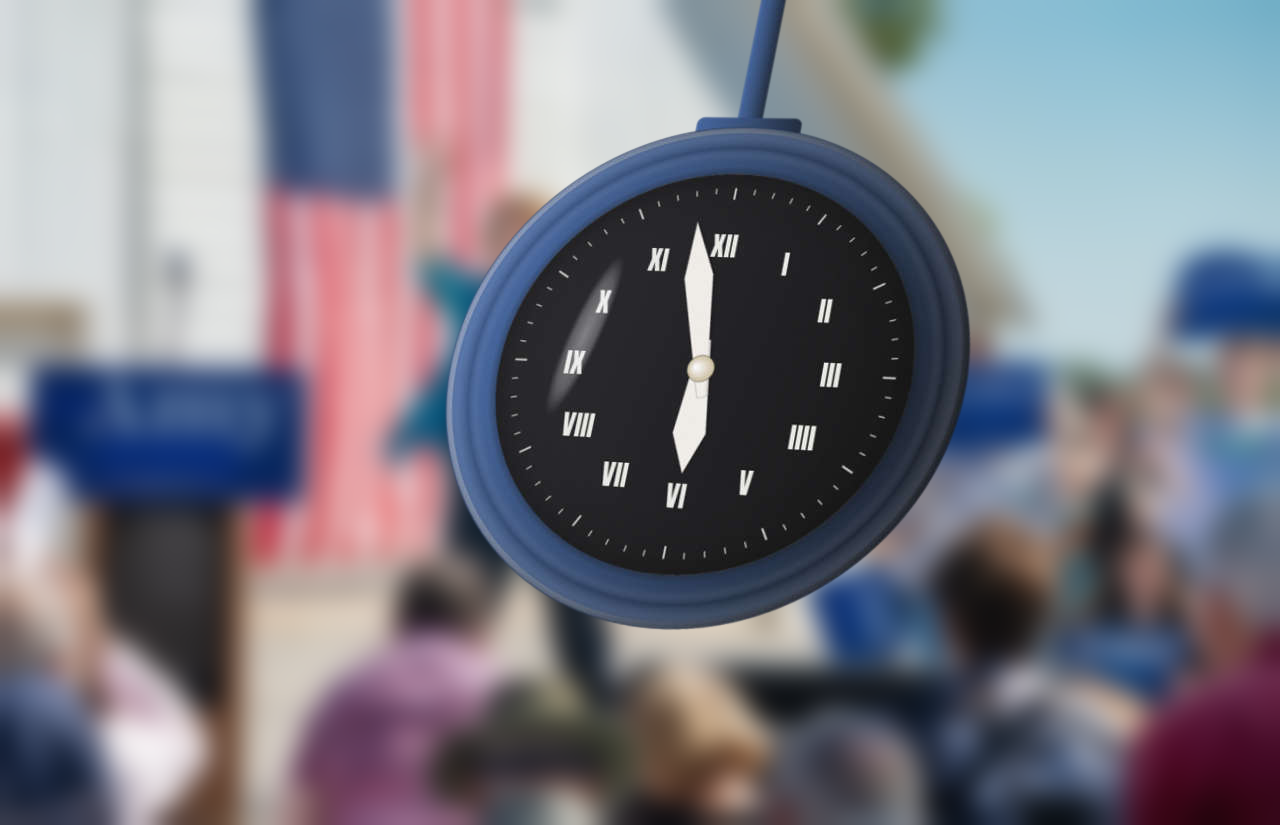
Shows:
5,58
